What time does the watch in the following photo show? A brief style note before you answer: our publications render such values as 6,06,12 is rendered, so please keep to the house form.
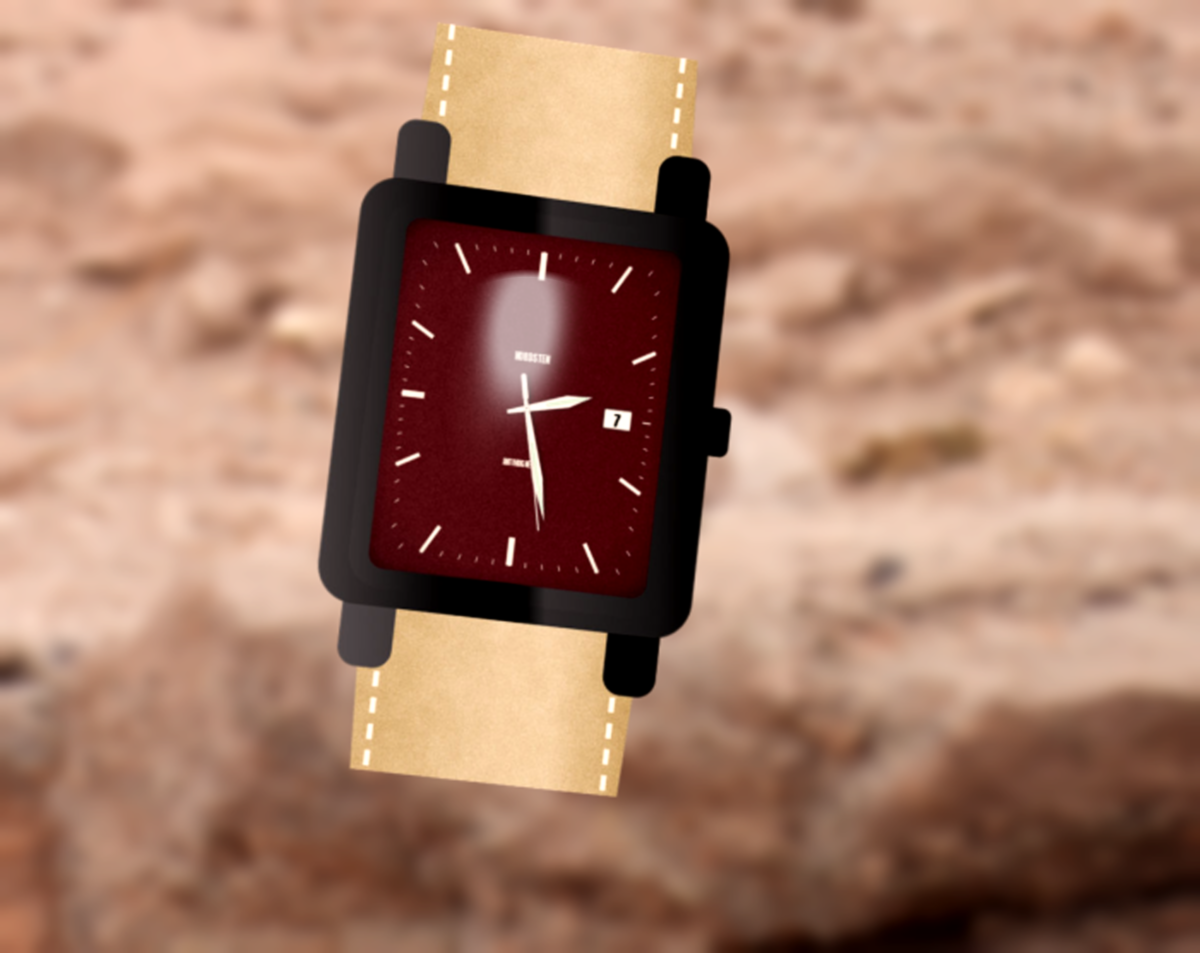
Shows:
2,27,28
